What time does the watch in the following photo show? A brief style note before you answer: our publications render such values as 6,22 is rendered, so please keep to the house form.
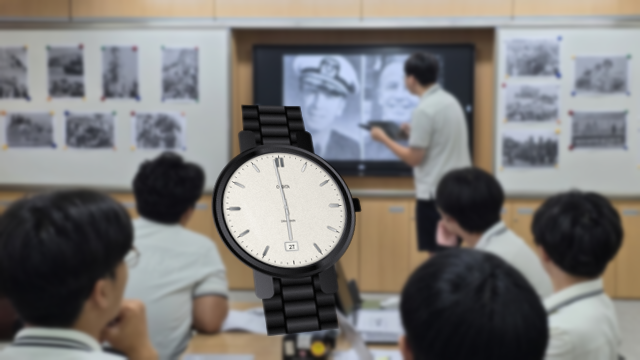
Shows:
5,59
